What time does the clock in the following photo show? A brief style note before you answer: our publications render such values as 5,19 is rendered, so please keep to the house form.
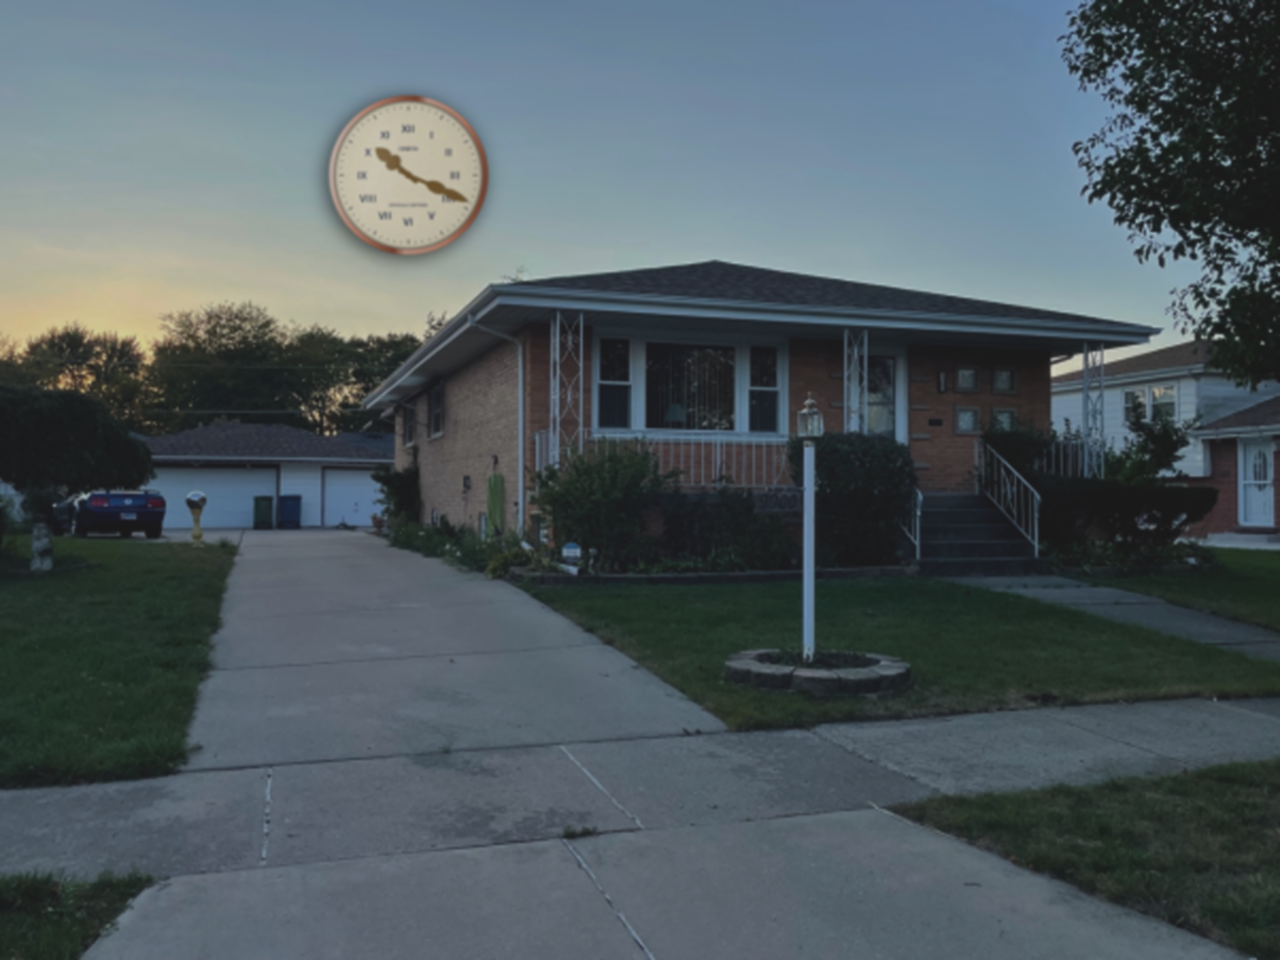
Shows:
10,19
